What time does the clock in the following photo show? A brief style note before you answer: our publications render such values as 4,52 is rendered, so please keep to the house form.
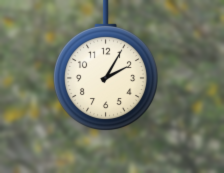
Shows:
2,05
